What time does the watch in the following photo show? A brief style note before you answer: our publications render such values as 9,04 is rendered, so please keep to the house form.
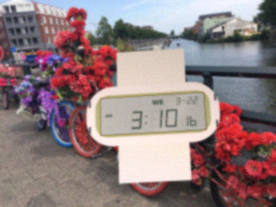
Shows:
3,10
